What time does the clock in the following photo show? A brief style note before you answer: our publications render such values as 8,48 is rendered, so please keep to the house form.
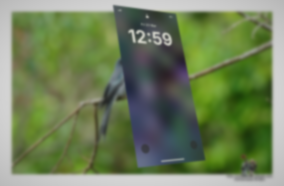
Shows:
12,59
